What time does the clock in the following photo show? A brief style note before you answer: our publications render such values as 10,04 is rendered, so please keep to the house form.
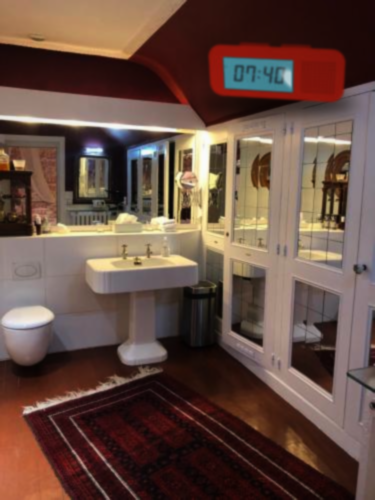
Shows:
7,40
